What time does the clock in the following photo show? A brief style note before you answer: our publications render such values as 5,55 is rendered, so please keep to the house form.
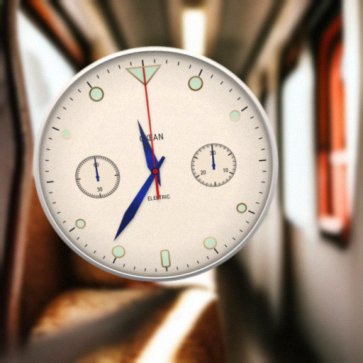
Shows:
11,36
